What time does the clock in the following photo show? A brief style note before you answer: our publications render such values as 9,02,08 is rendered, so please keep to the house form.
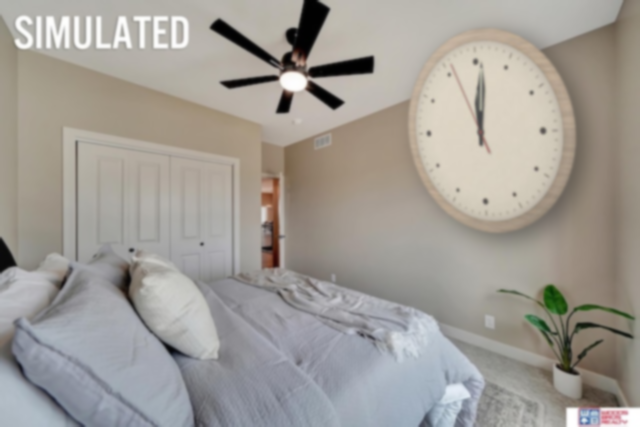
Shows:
12,00,56
